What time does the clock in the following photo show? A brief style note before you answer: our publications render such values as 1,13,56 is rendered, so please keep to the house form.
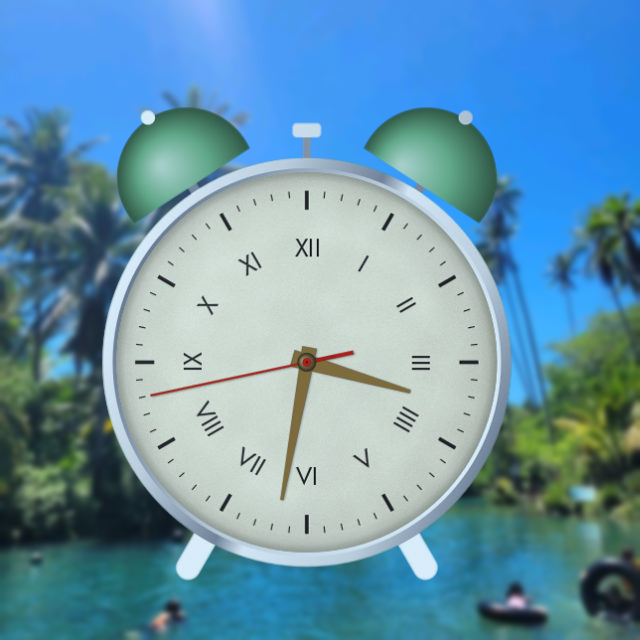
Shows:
3,31,43
